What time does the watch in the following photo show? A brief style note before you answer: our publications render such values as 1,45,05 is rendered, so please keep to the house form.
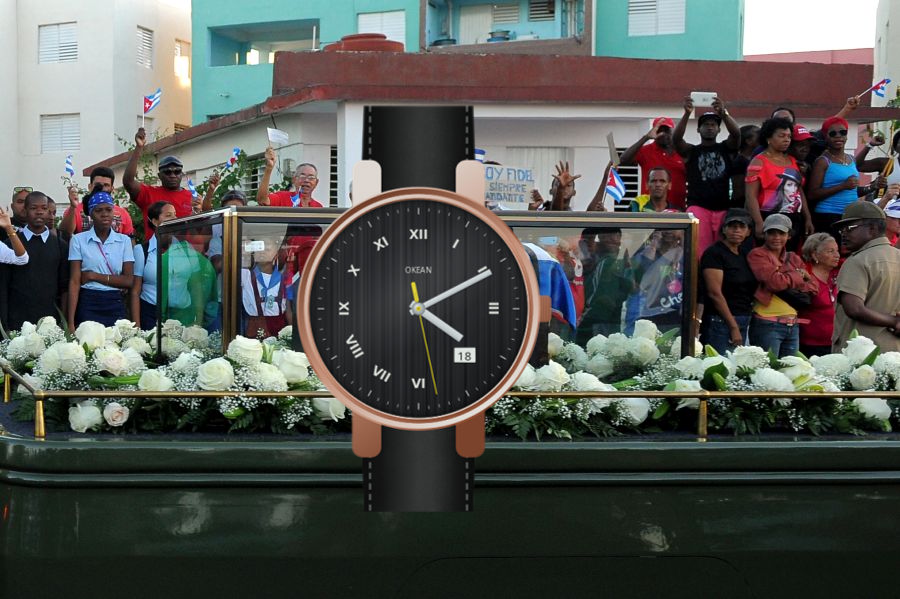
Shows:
4,10,28
